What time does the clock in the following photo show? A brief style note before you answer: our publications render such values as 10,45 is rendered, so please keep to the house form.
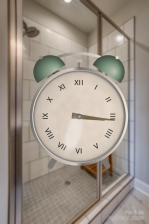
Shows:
3,16
